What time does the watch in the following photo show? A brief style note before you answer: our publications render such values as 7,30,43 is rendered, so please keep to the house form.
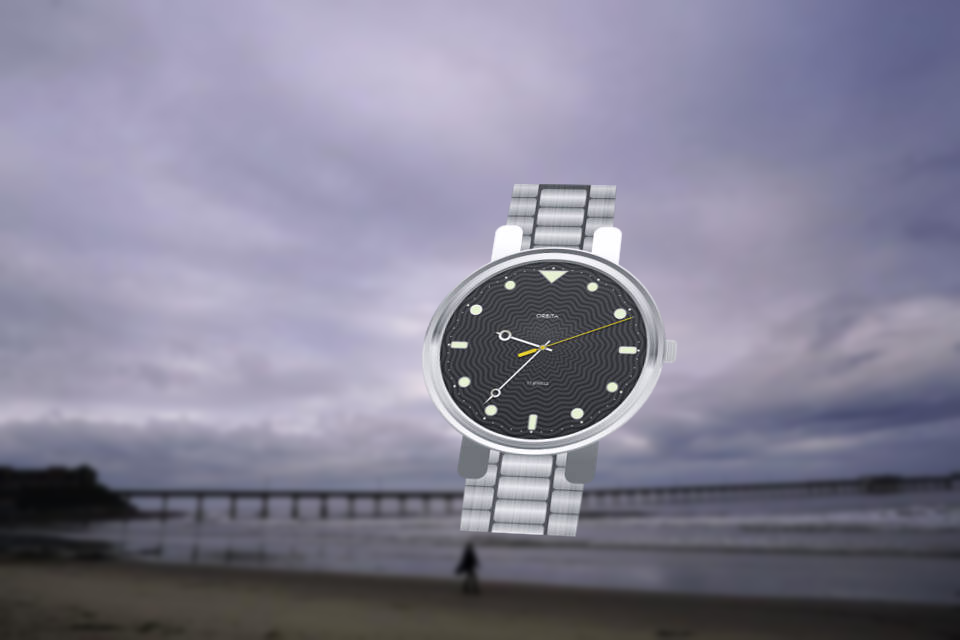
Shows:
9,36,11
